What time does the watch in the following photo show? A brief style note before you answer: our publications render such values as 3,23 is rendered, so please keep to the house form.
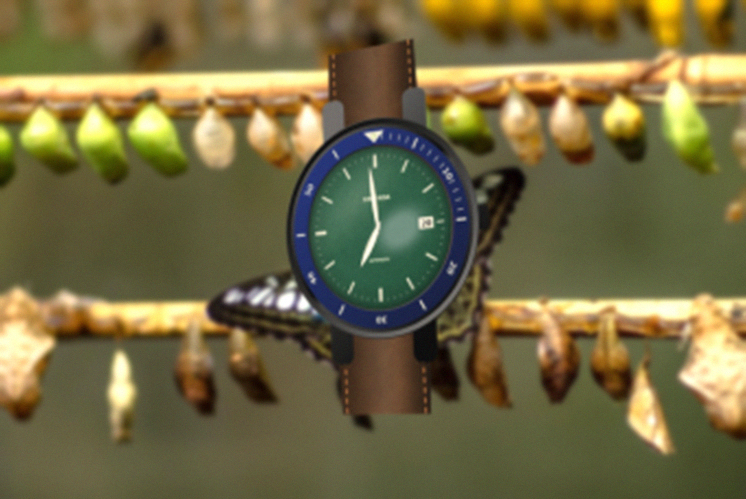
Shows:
6,59
